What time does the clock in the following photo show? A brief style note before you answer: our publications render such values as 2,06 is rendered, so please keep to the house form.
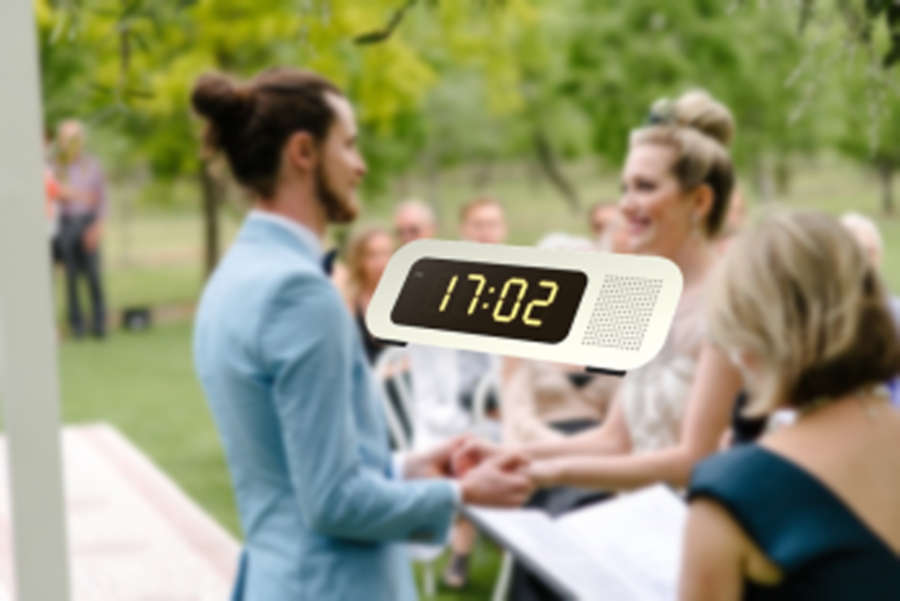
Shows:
17,02
